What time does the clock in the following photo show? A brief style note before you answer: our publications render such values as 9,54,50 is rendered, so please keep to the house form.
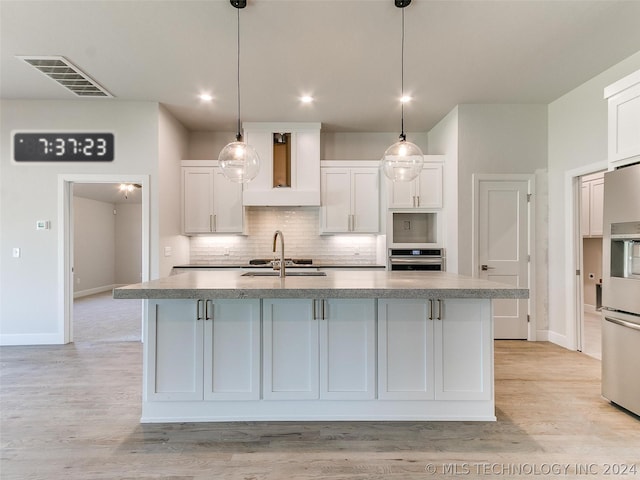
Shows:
7,37,23
